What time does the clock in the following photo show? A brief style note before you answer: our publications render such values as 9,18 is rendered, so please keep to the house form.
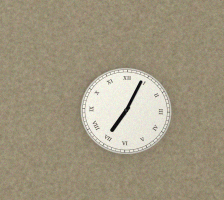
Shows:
7,04
